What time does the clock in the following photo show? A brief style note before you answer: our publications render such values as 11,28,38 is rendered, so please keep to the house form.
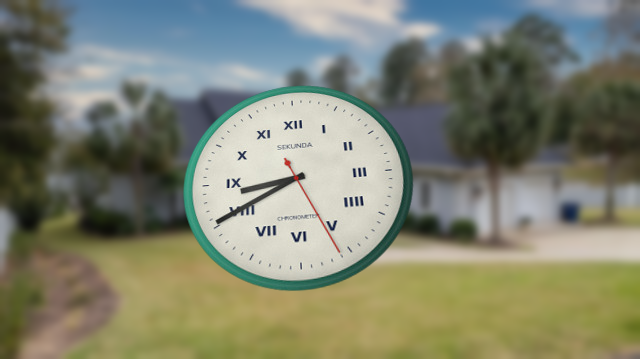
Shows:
8,40,26
